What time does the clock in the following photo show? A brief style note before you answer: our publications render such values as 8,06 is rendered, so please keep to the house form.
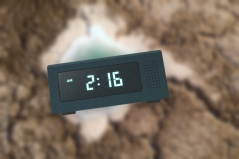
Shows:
2,16
